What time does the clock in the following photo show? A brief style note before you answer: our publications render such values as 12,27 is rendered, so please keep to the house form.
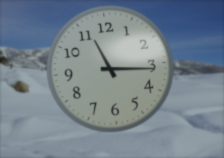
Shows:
11,16
